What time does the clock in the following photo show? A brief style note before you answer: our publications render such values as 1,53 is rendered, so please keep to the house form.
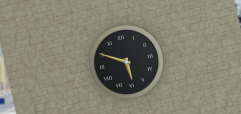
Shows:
5,50
